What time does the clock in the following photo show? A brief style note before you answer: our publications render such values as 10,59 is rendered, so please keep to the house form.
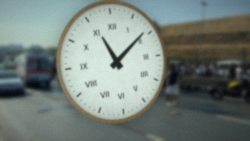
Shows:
11,09
